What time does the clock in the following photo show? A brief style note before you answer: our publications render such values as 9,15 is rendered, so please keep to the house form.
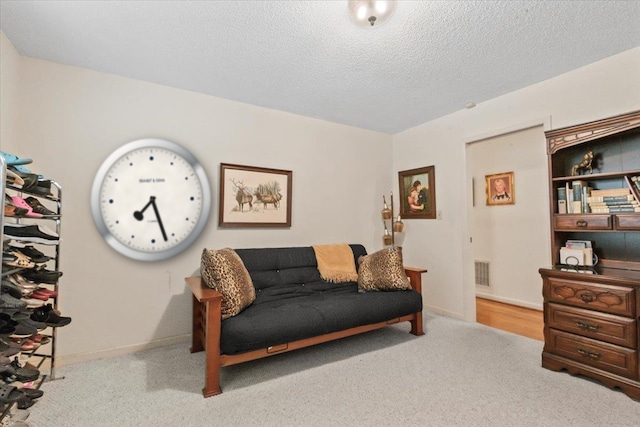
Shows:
7,27
